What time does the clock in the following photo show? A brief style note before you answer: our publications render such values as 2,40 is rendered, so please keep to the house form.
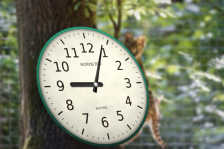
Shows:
9,04
